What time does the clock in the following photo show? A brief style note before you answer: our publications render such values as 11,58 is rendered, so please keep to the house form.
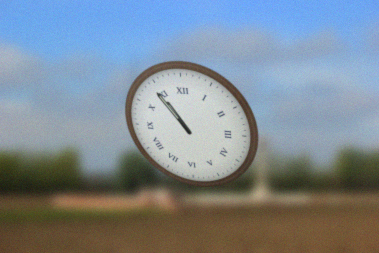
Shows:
10,54
